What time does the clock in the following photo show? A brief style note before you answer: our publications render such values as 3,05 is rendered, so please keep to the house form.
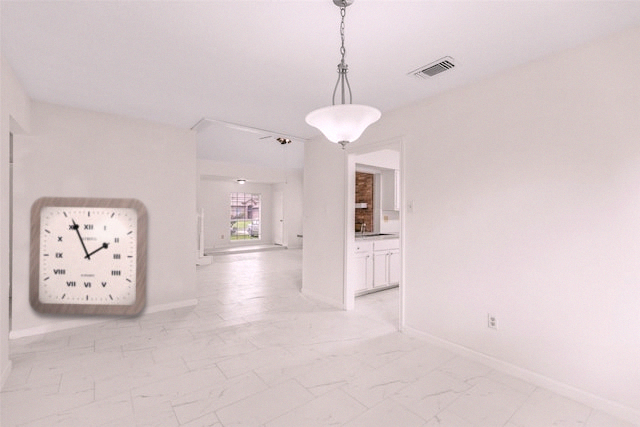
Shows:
1,56
